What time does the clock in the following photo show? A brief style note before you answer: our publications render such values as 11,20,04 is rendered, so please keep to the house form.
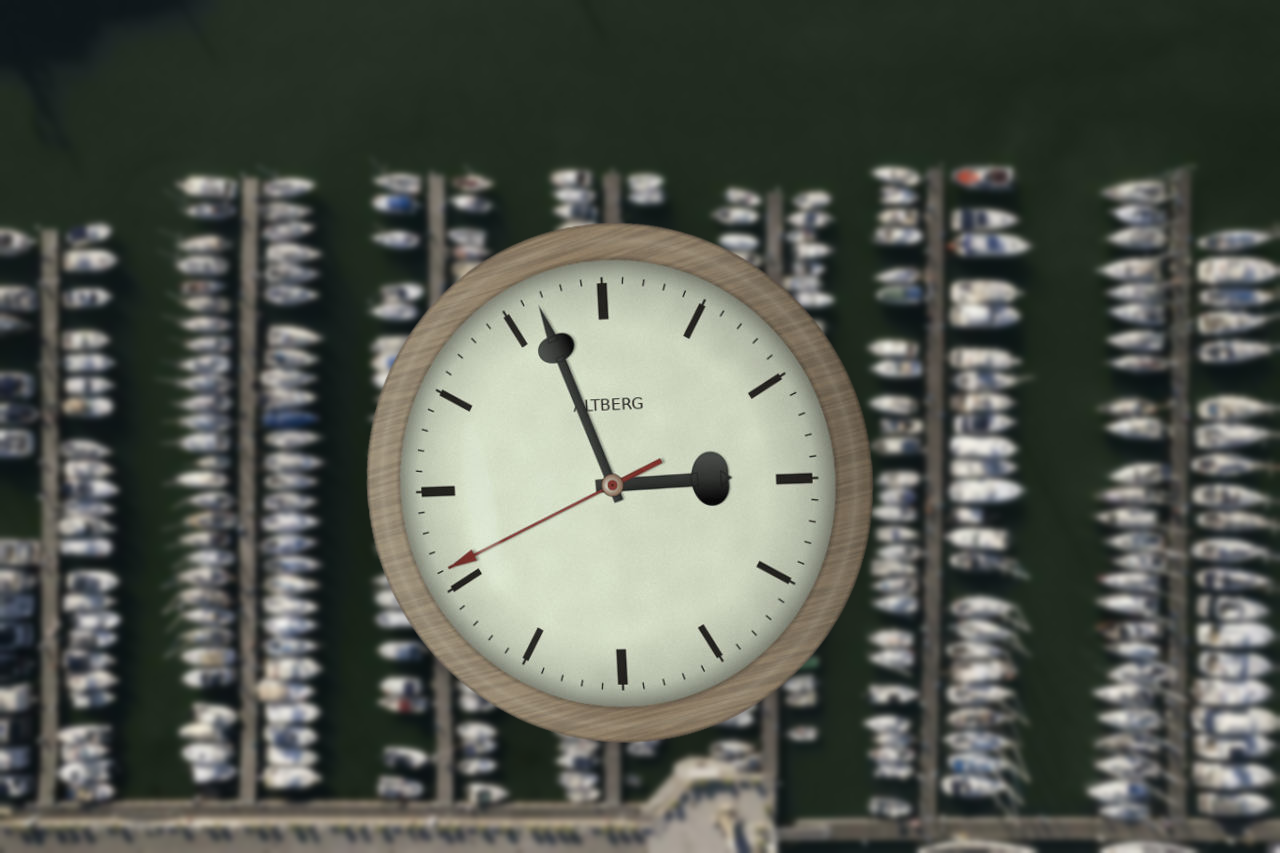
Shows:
2,56,41
